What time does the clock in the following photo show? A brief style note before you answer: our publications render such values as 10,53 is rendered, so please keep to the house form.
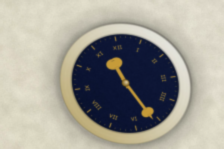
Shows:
11,26
